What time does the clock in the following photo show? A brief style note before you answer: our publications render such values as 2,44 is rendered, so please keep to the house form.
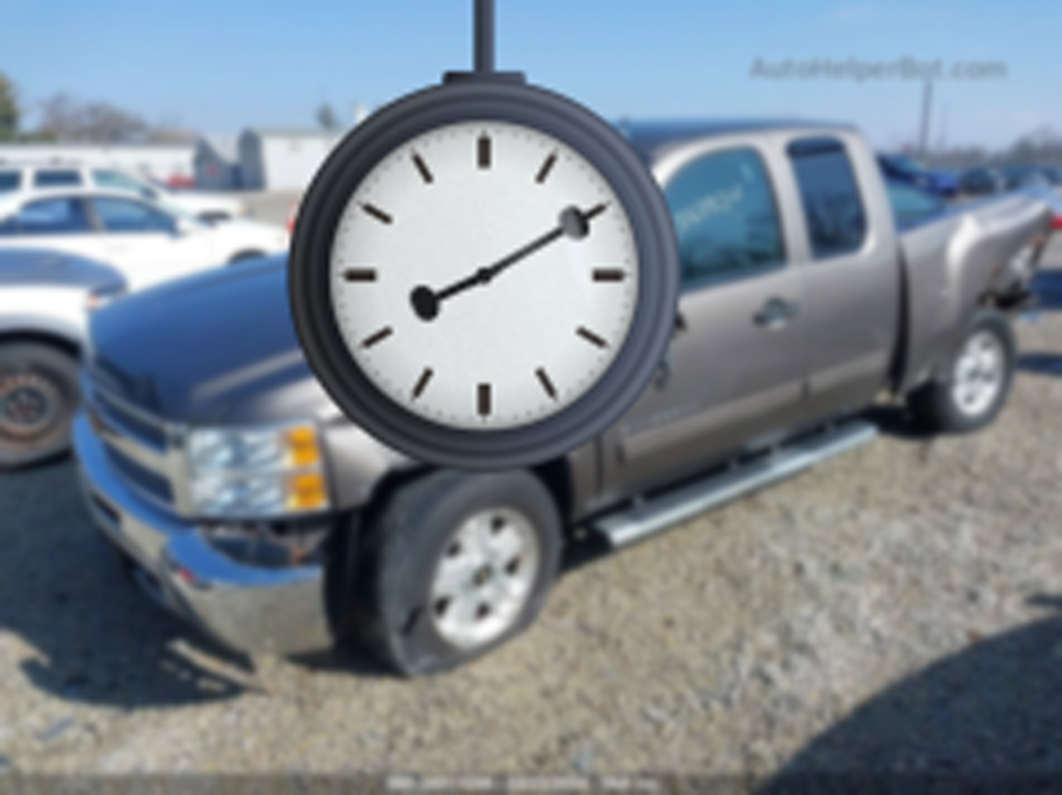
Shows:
8,10
